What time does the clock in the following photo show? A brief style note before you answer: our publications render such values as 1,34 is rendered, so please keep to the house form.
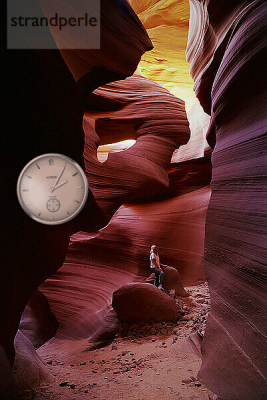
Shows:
2,05
